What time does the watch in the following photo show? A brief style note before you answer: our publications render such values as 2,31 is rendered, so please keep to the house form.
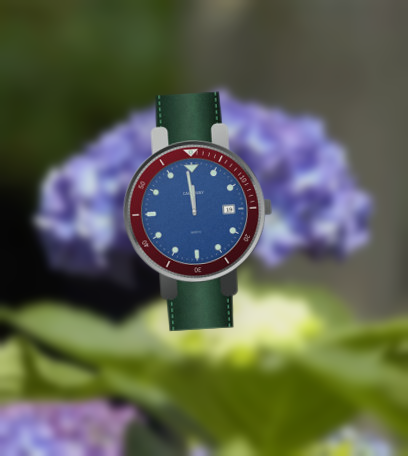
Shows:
11,59
